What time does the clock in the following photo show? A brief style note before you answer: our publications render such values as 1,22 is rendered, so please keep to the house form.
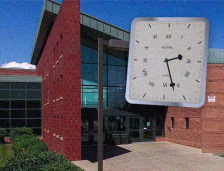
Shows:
2,27
